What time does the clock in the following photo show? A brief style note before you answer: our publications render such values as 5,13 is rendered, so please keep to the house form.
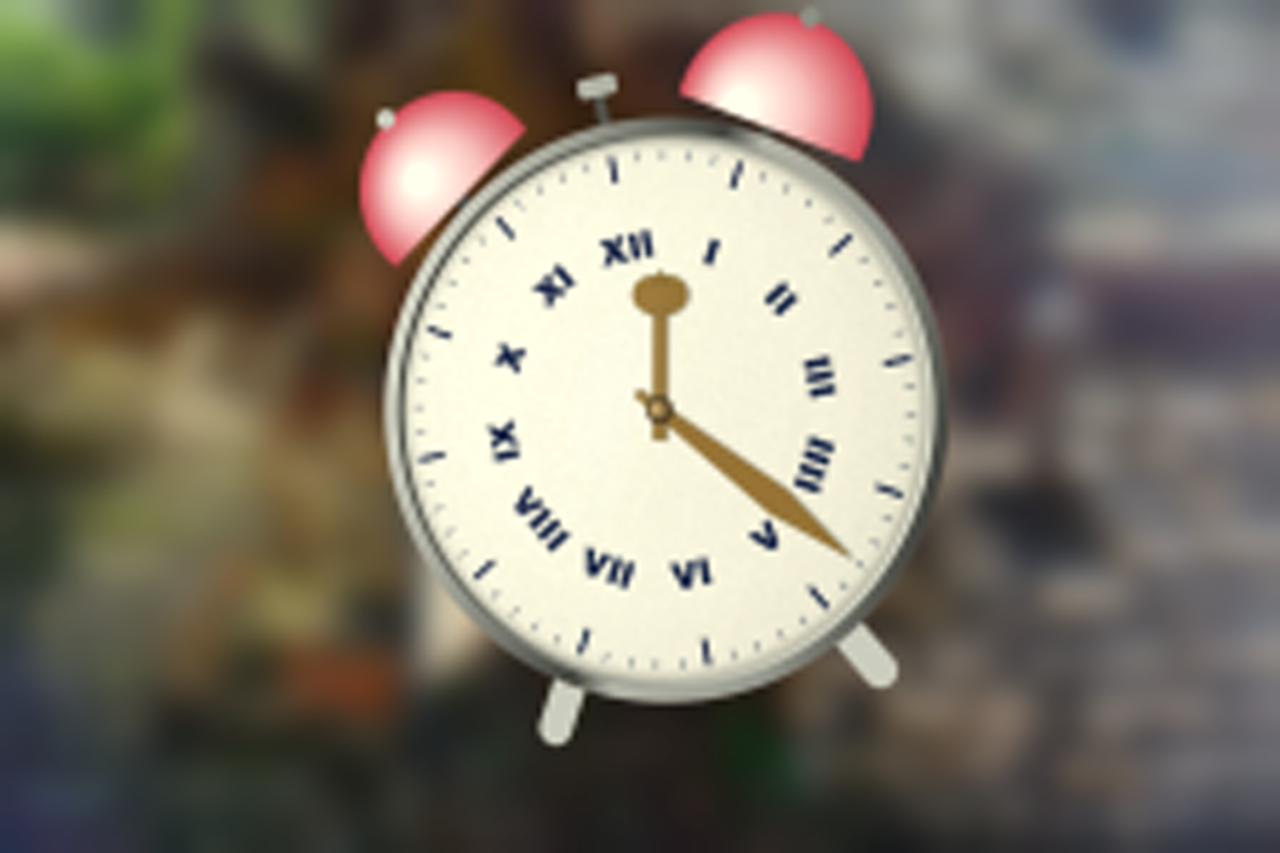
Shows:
12,23
